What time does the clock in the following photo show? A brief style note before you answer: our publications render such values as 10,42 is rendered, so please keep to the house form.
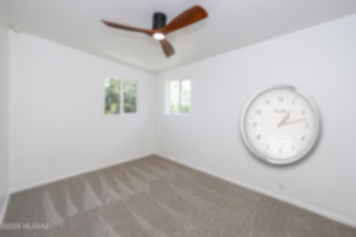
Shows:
1,13
